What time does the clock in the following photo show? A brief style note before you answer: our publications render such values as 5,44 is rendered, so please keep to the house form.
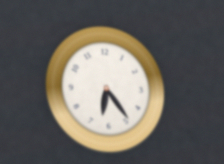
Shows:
6,24
